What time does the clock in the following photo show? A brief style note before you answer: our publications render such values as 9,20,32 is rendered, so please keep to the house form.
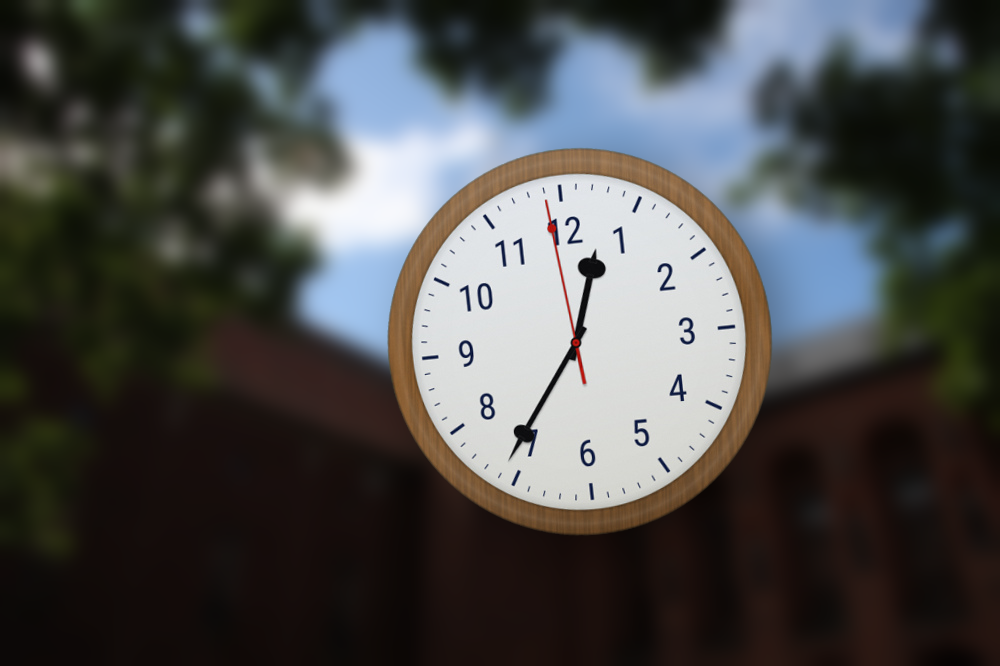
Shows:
12,35,59
